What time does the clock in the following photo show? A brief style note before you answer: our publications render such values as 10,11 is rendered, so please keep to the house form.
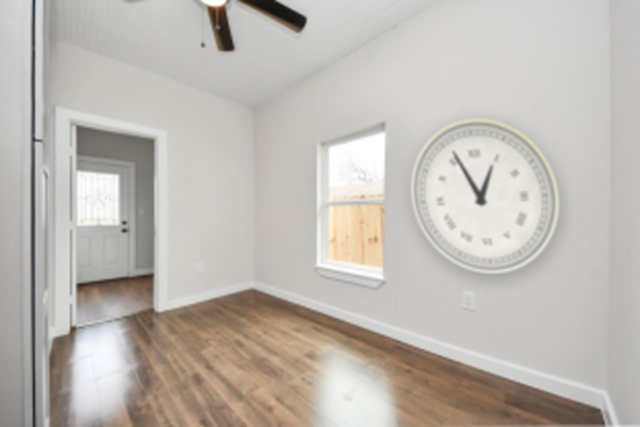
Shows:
12,56
